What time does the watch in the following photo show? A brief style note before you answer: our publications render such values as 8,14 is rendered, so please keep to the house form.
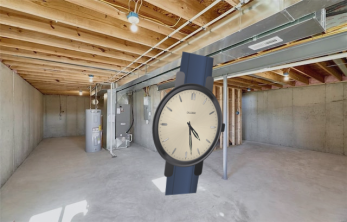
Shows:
4,28
